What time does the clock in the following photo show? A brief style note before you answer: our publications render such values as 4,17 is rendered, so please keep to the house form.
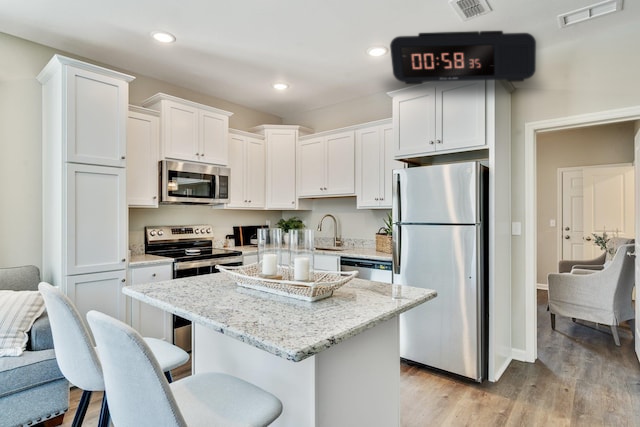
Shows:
0,58
